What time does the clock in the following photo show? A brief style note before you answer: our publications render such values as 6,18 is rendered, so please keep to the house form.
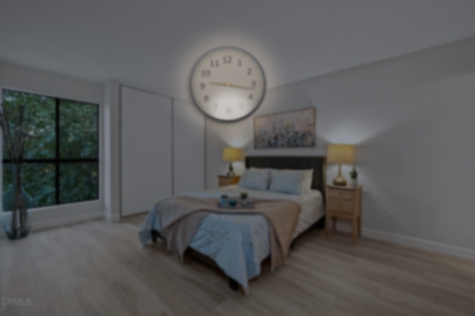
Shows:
9,17
